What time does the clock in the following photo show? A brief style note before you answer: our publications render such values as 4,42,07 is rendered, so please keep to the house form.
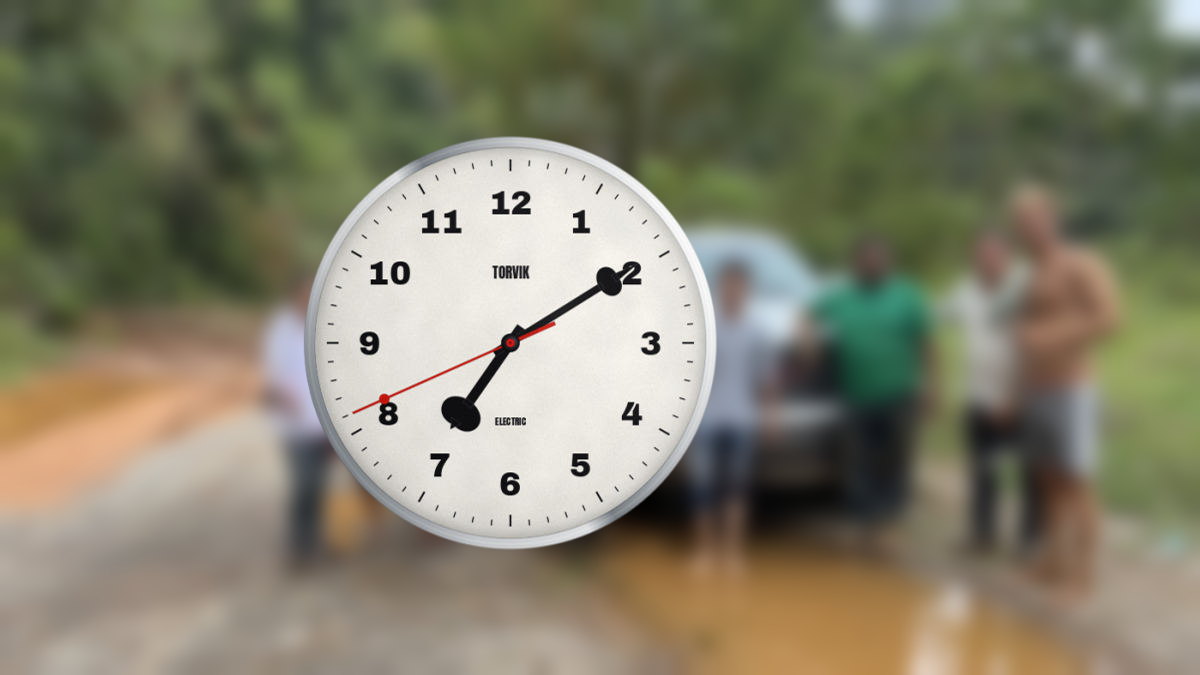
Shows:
7,09,41
